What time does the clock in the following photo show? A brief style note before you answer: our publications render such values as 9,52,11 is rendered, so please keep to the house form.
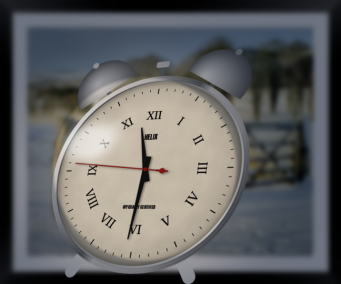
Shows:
11,30,46
